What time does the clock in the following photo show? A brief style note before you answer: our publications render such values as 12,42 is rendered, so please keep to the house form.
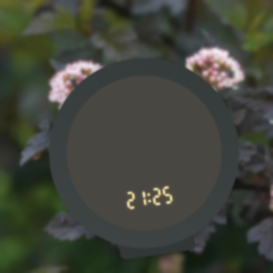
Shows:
21,25
